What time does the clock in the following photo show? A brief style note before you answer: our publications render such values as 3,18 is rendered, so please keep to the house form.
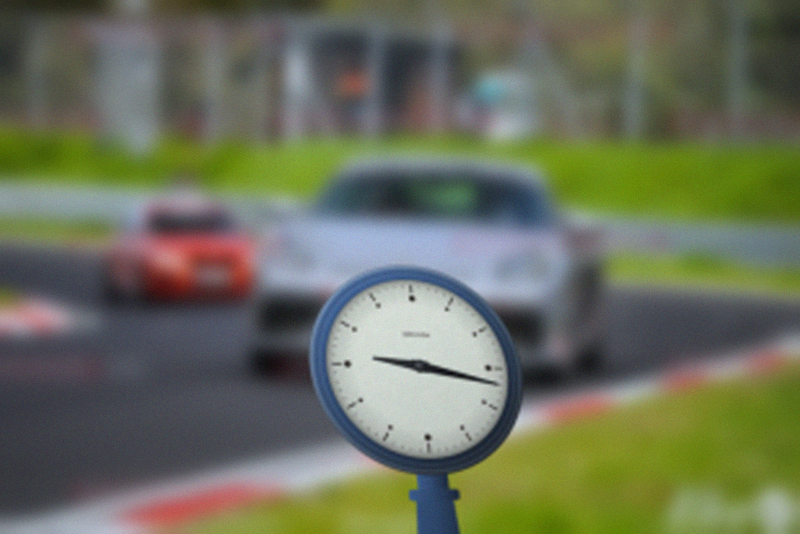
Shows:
9,17
